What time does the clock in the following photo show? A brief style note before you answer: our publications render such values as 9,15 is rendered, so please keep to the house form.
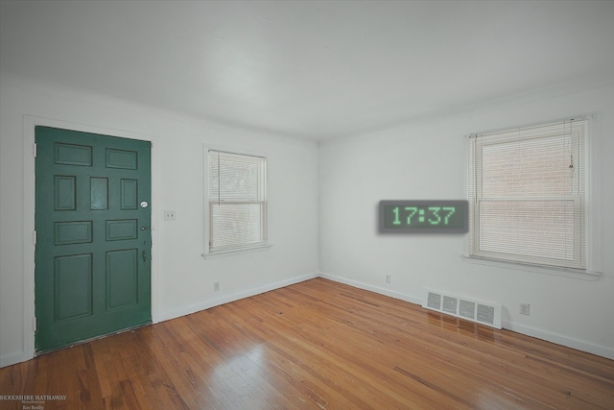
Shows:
17,37
